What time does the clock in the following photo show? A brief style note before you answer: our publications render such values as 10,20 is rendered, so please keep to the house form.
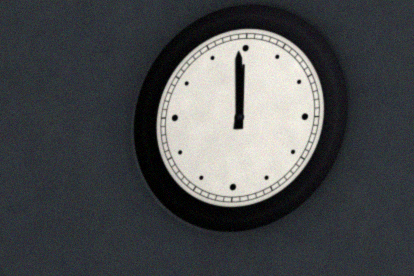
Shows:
11,59
